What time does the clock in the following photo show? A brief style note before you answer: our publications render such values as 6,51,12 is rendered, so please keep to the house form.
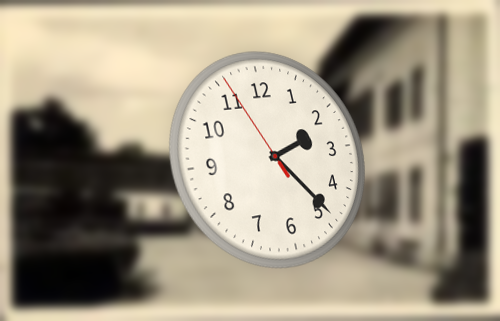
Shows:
2,23,56
